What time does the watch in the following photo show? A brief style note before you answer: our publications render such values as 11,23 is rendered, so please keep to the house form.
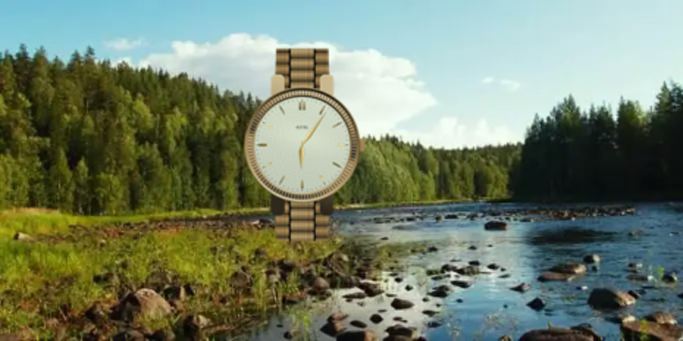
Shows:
6,06
